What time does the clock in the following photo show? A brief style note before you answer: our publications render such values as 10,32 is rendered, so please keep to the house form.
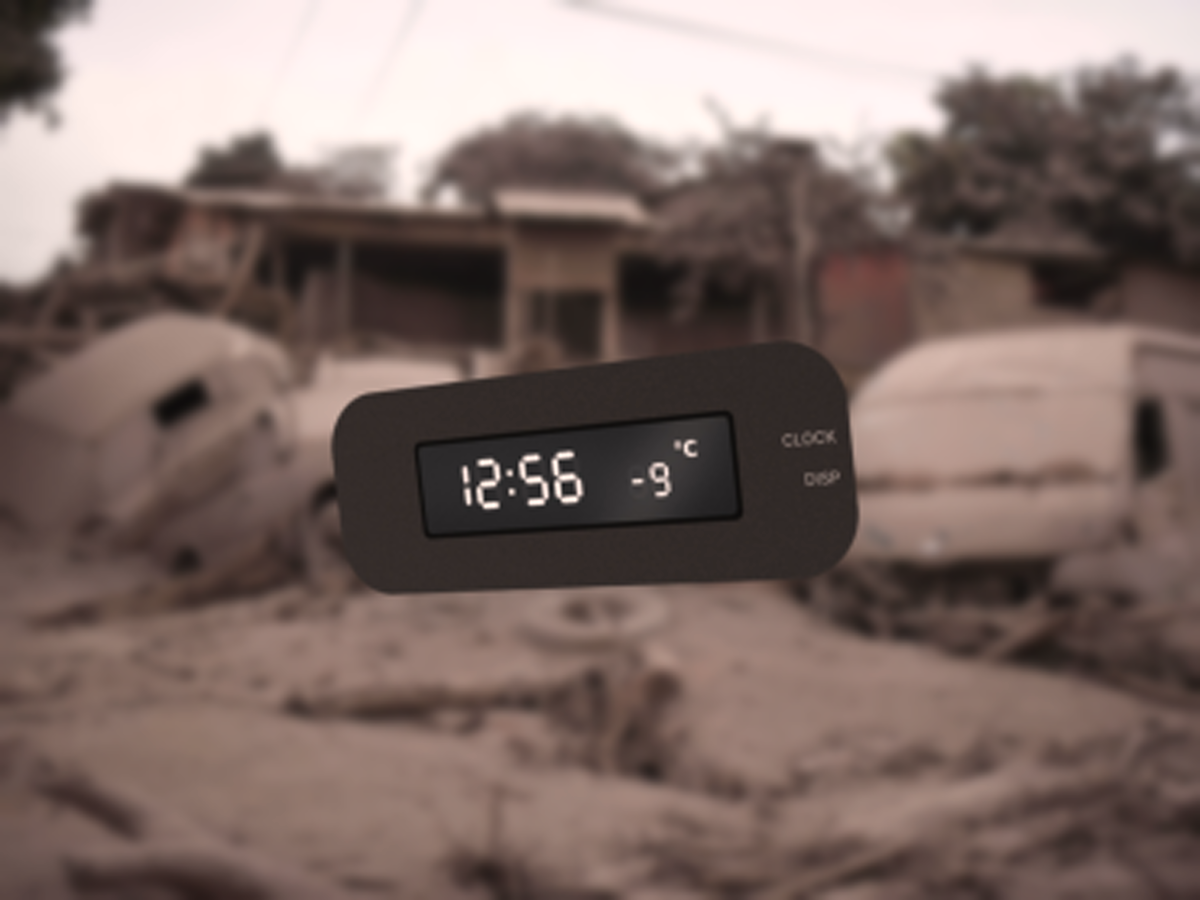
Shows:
12,56
